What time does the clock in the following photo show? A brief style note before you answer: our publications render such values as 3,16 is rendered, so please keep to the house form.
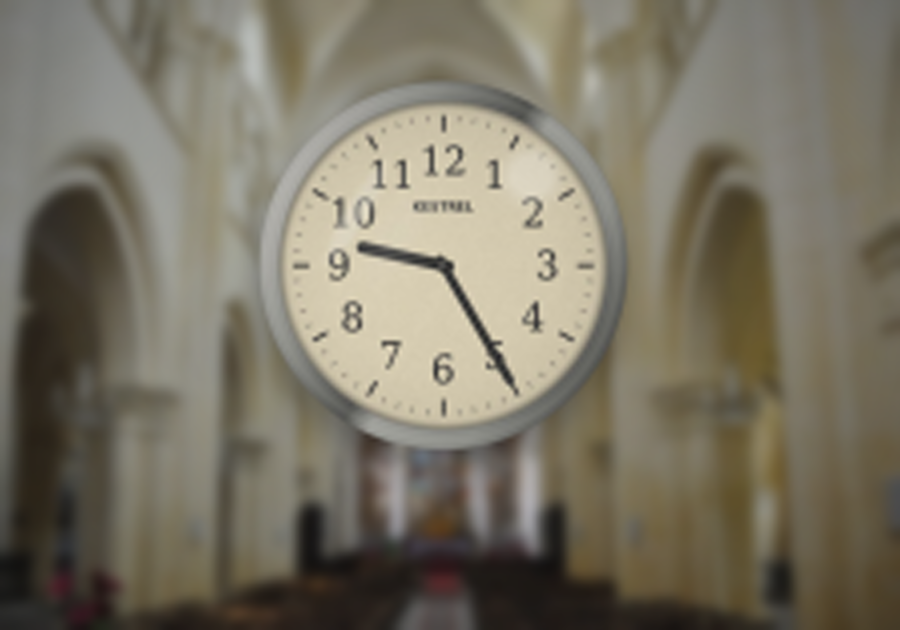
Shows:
9,25
